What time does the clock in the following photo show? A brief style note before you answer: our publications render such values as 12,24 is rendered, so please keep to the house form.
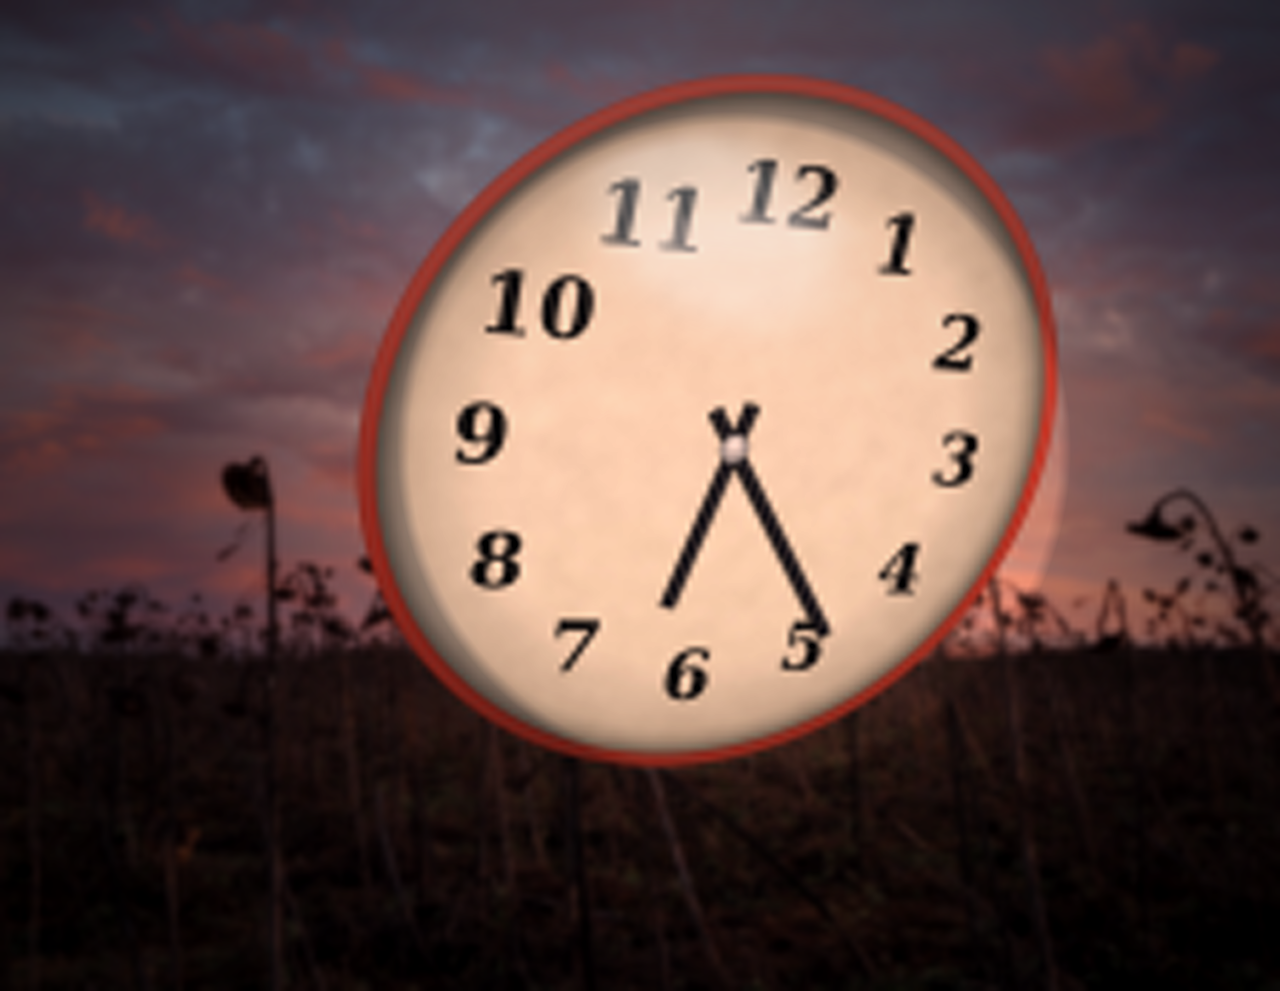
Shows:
6,24
